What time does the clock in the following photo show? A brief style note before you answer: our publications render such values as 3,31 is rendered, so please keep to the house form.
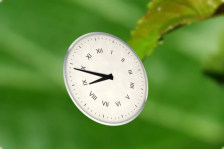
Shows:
8,49
